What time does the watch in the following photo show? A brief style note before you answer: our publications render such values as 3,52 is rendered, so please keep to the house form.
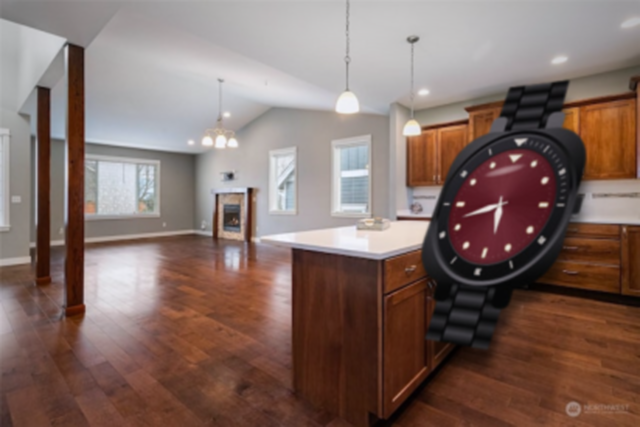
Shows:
5,42
